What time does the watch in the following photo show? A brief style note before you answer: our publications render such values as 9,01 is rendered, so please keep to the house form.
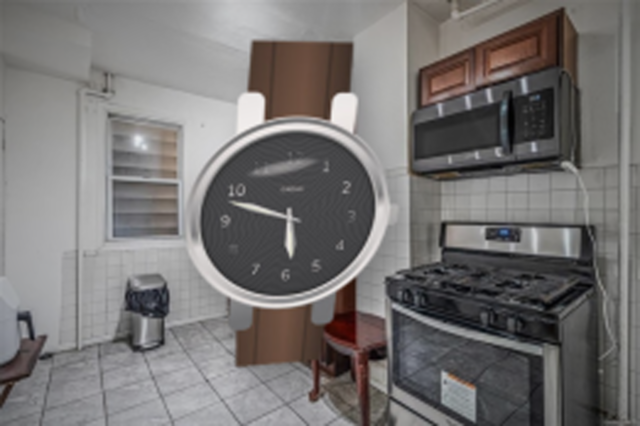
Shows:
5,48
